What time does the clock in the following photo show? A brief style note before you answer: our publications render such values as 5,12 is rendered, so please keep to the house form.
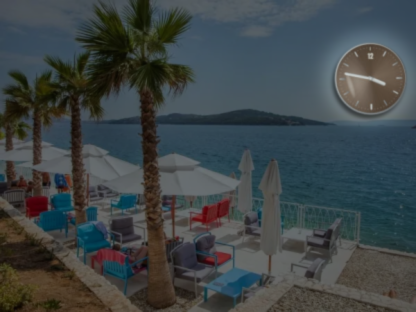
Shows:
3,47
